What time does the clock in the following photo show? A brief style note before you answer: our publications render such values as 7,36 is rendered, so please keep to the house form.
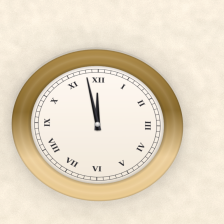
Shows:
11,58
